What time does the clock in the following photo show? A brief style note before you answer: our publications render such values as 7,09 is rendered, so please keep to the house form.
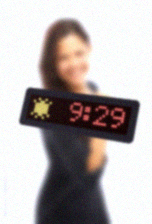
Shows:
9,29
